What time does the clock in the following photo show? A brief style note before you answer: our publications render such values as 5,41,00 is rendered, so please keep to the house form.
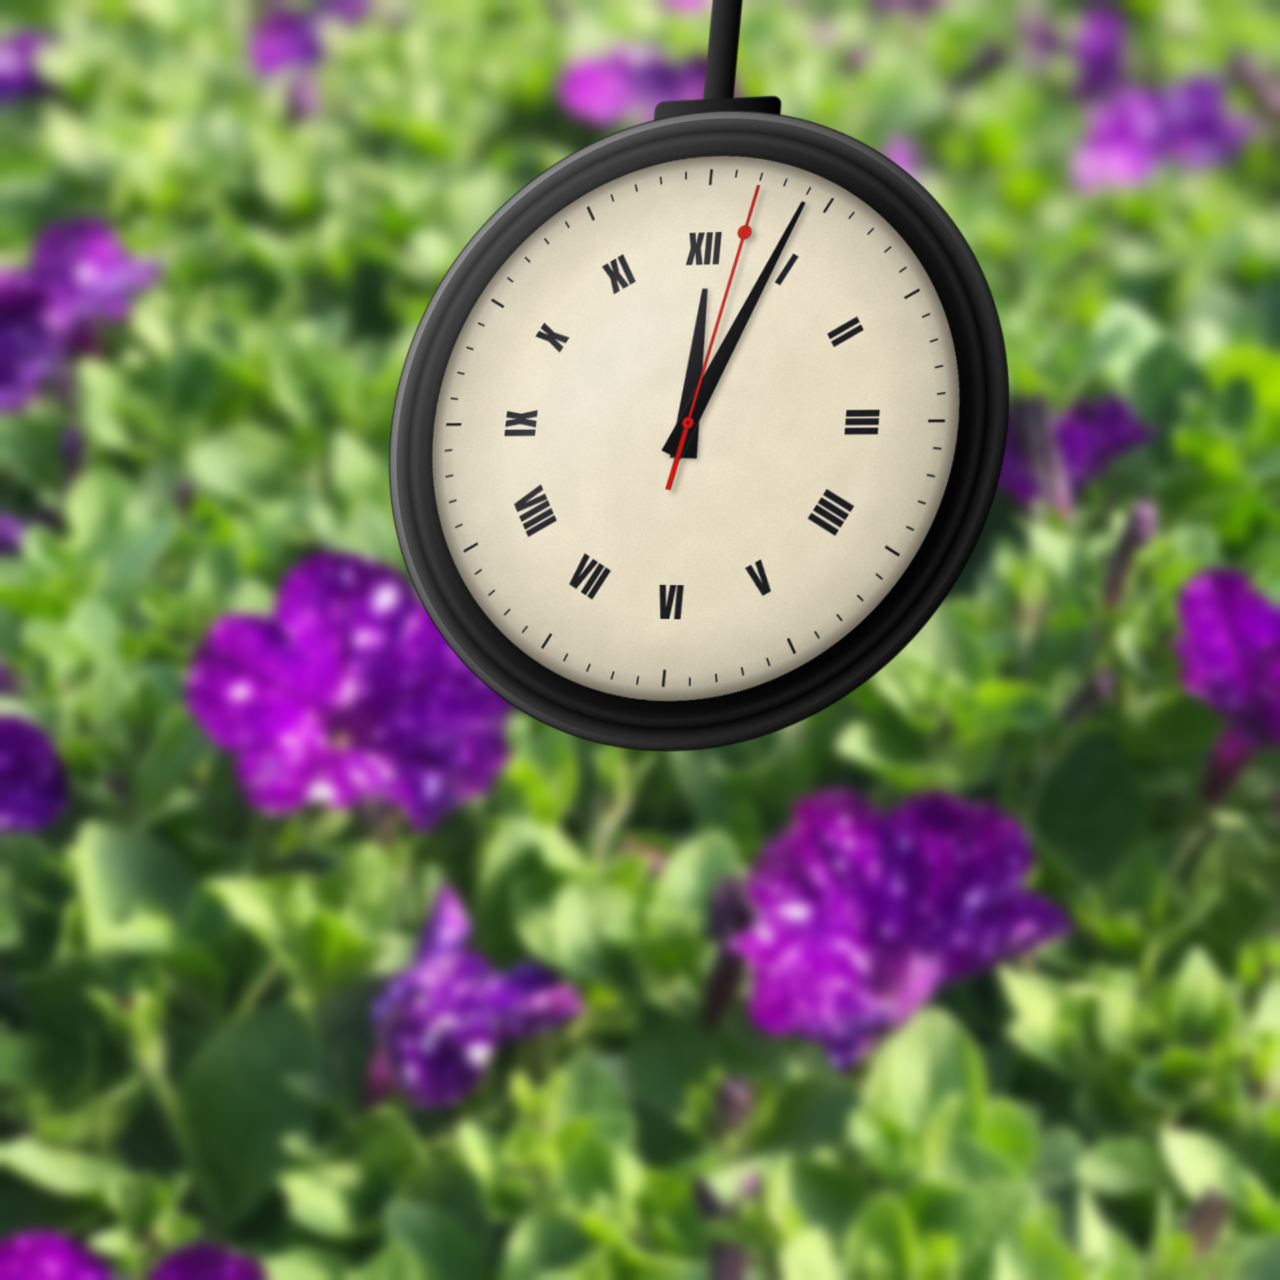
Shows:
12,04,02
